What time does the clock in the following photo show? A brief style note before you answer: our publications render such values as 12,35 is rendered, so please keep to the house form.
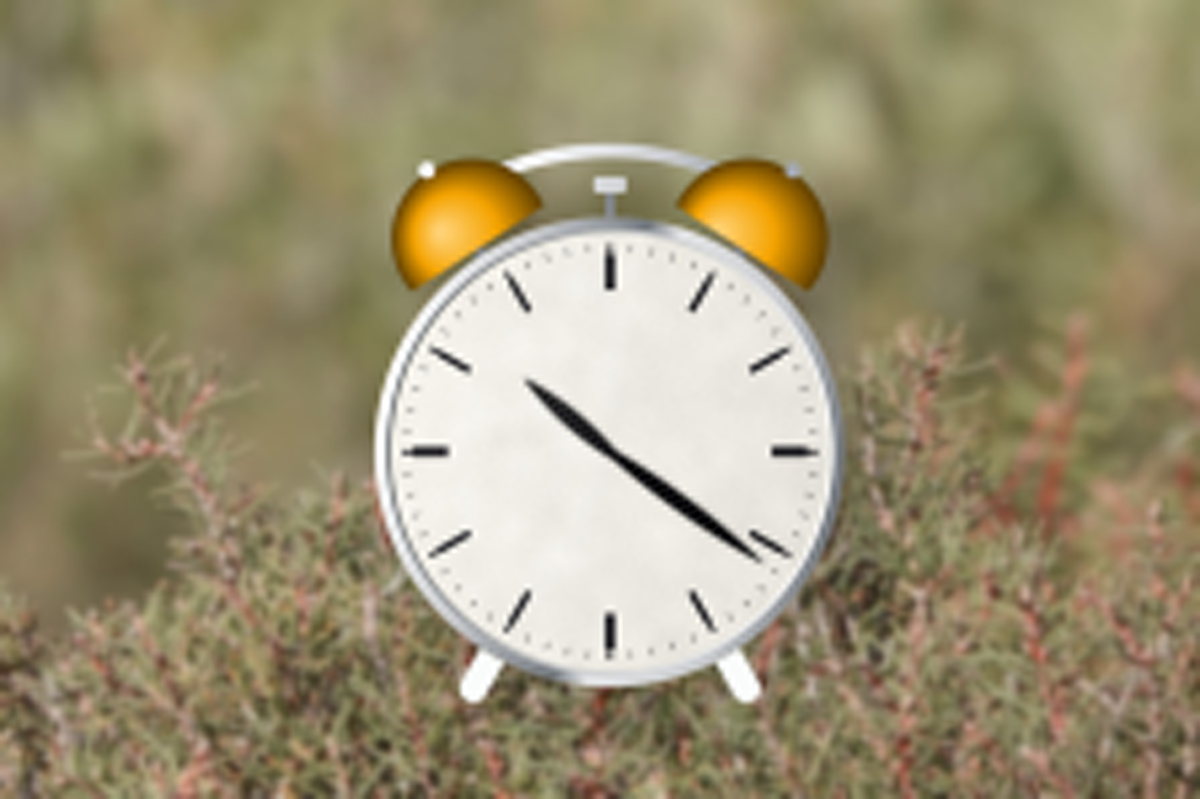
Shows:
10,21
